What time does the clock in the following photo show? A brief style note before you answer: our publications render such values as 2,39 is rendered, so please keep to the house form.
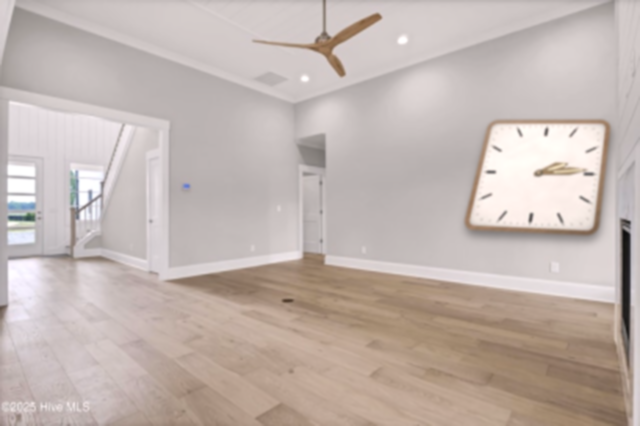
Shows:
2,14
